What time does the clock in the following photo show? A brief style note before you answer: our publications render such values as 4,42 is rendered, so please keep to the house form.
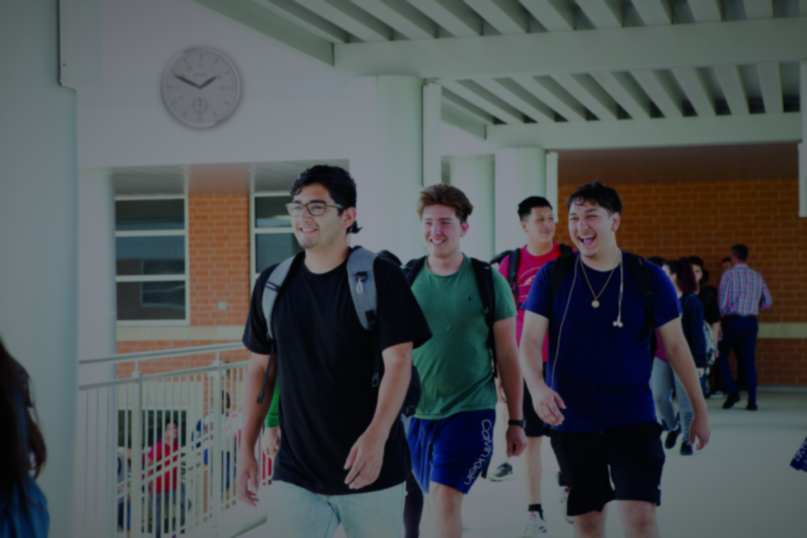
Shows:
1,49
